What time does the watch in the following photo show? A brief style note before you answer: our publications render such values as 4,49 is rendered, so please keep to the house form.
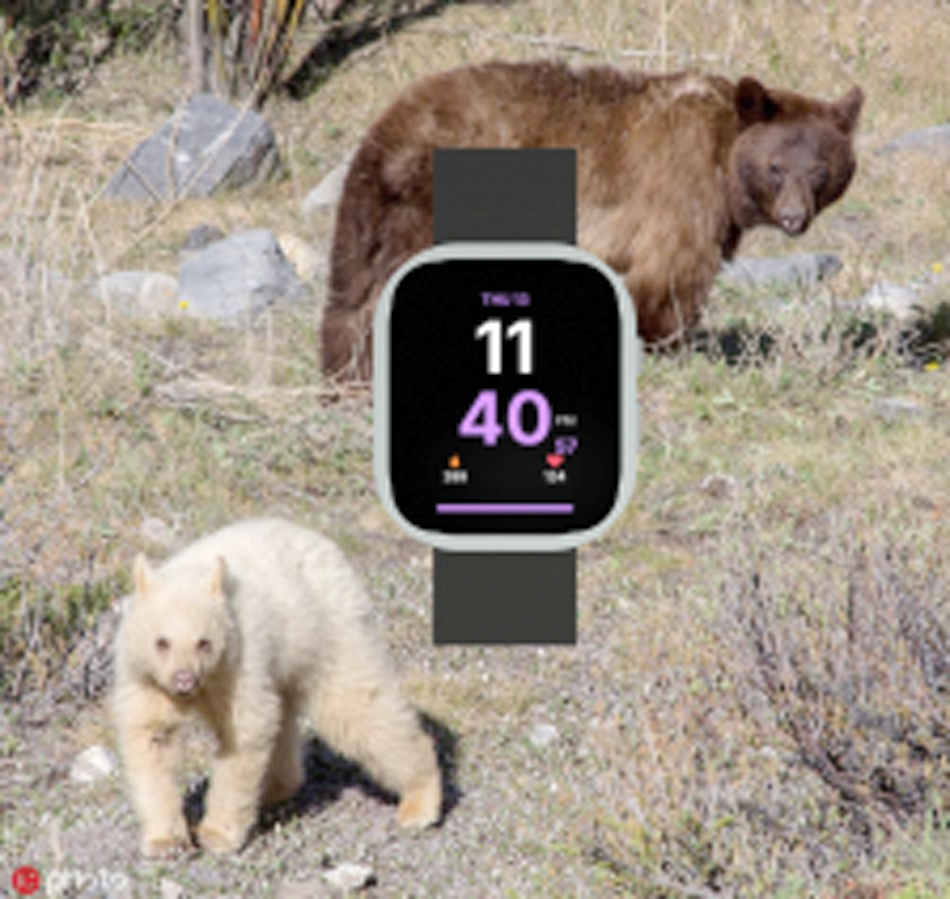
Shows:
11,40
